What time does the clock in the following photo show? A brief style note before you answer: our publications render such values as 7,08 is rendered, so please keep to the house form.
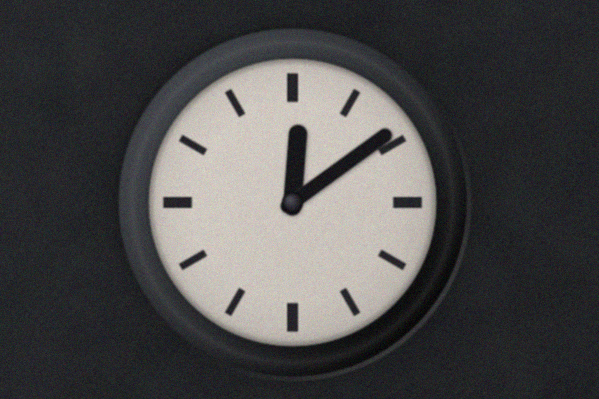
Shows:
12,09
